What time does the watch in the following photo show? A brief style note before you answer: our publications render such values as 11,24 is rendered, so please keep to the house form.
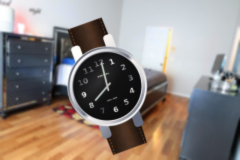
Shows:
8,01
